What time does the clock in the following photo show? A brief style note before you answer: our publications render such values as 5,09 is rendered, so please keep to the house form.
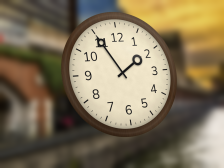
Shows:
1,55
